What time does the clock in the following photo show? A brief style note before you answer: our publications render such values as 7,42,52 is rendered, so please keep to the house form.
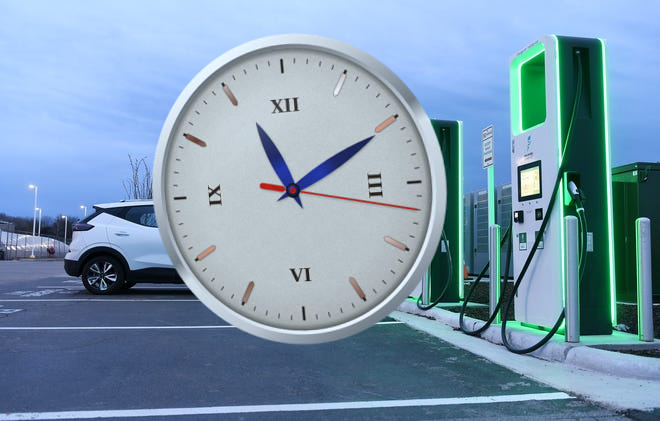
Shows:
11,10,17
